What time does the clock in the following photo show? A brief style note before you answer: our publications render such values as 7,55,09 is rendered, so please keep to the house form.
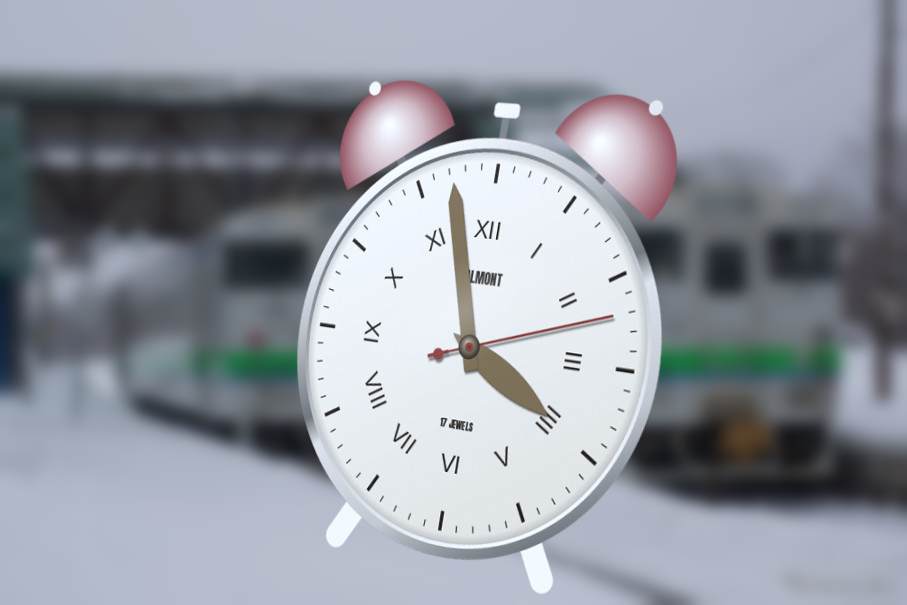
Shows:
3,57,12
